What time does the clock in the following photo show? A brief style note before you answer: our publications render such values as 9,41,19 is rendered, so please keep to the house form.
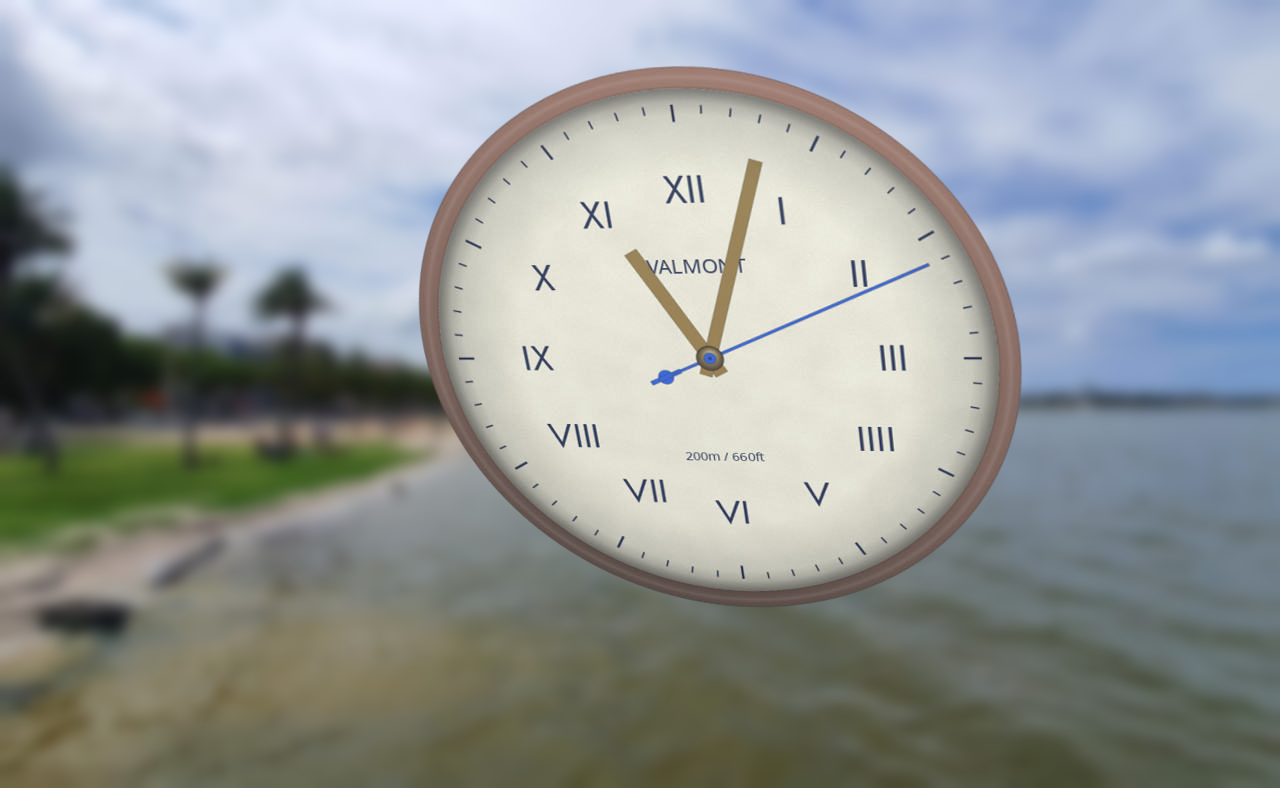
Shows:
11,03,11
